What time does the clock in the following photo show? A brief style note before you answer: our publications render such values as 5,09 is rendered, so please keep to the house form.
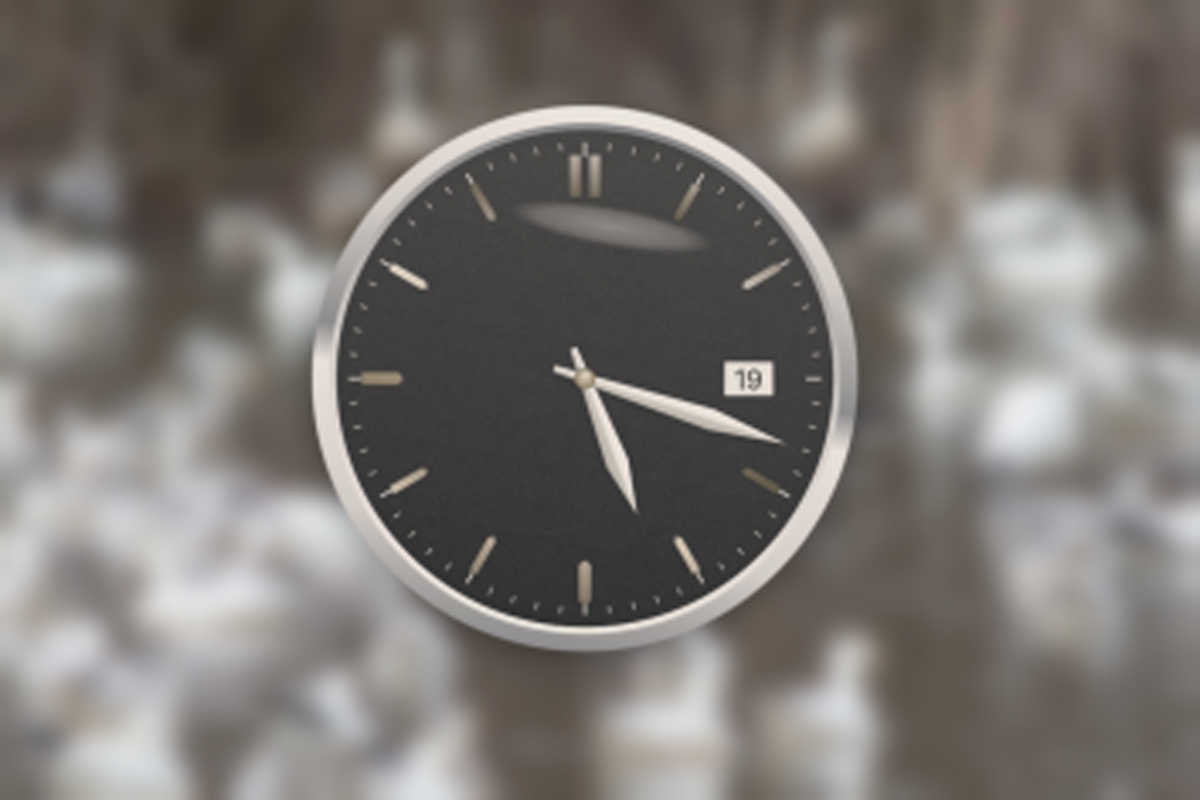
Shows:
5,18
